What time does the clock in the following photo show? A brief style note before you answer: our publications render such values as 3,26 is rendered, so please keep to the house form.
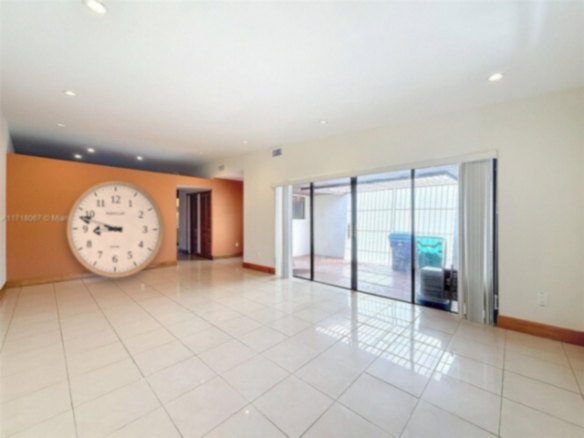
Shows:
8,48
